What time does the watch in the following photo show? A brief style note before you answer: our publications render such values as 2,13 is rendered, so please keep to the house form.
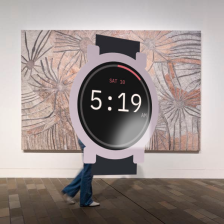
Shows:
5,19
